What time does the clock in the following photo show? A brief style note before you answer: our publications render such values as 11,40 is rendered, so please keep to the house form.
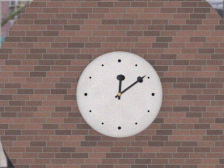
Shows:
12,09
